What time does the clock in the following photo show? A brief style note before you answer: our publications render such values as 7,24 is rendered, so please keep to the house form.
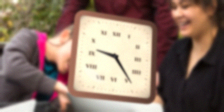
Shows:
9,24
